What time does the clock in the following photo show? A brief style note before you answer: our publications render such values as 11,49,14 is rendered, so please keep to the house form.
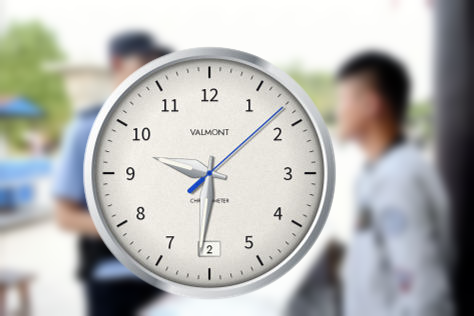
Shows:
9,31,08
